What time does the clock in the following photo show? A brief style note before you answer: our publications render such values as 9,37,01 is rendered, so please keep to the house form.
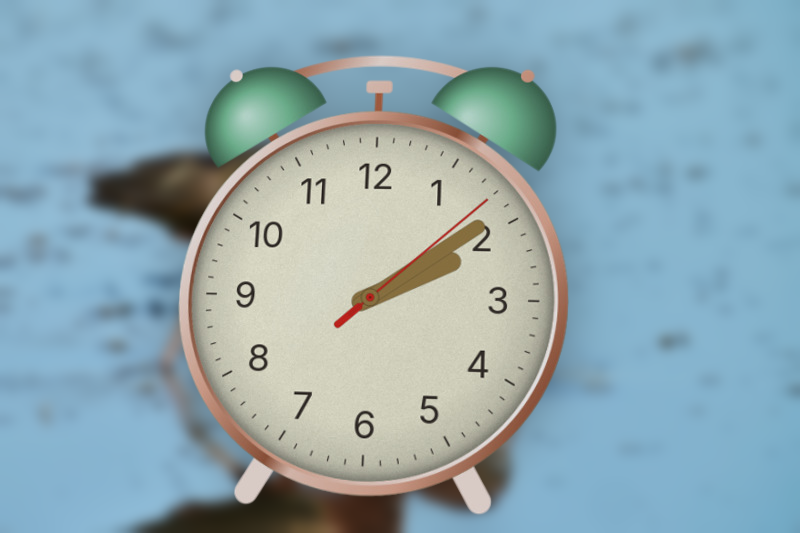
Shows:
2,09,08
